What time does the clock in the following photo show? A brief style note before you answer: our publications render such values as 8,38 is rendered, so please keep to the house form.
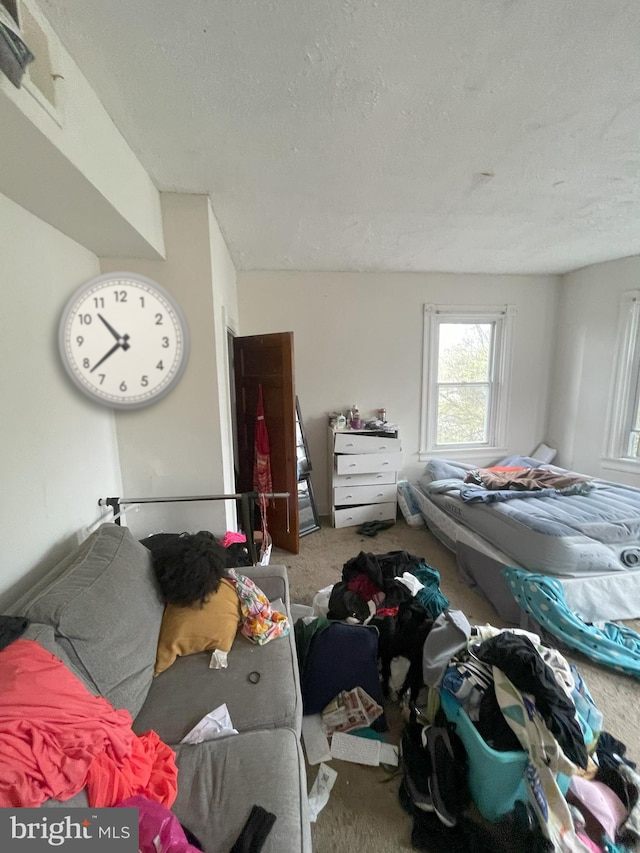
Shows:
10,38
